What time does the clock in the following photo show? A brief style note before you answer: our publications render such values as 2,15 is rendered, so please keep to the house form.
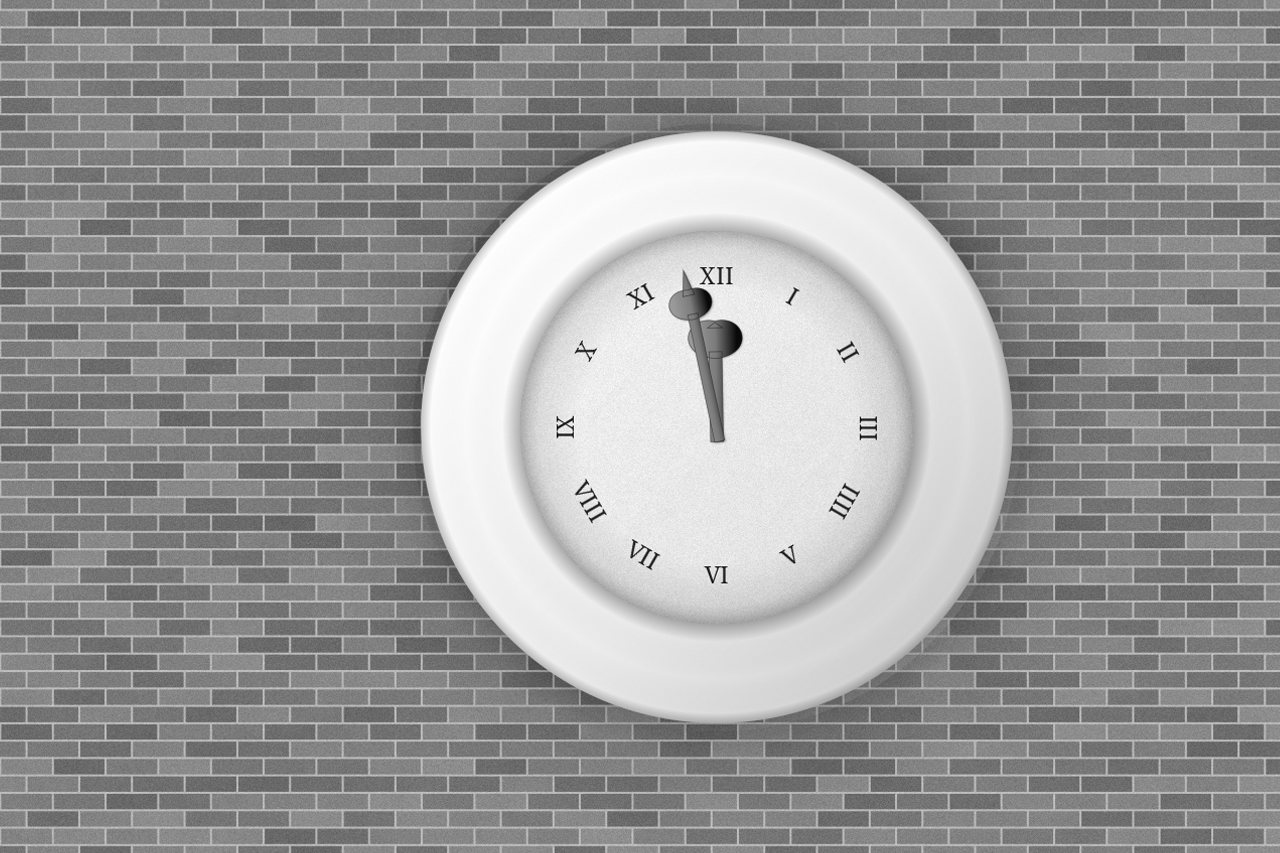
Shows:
11,58
